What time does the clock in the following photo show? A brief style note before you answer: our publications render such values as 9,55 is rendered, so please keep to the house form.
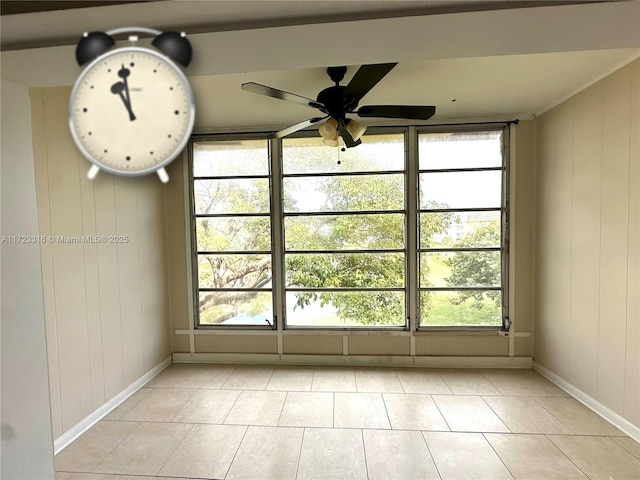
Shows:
10,58
